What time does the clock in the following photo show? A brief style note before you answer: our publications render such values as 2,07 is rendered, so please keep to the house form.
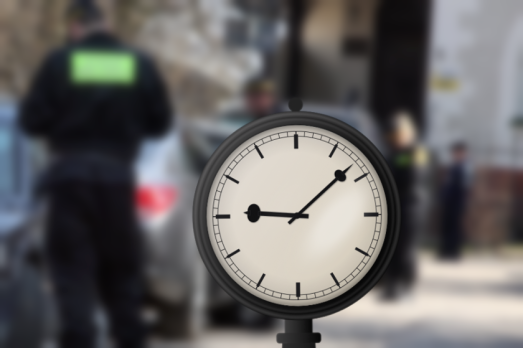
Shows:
9,08
